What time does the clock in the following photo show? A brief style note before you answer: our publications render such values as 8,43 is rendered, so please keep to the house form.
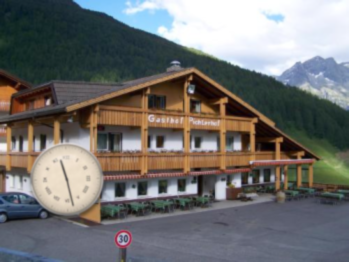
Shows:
11,28
